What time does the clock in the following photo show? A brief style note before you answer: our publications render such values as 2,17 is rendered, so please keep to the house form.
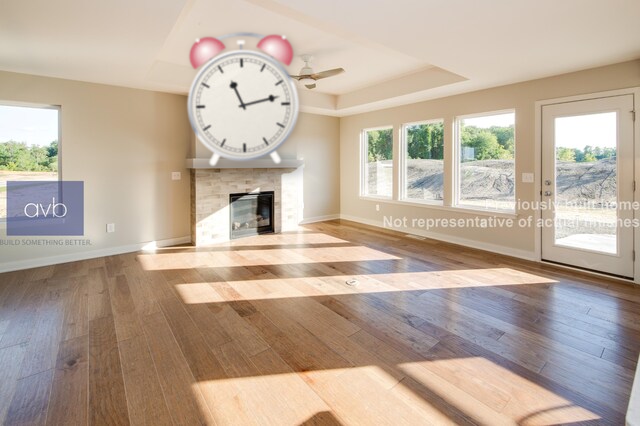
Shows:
11,13
